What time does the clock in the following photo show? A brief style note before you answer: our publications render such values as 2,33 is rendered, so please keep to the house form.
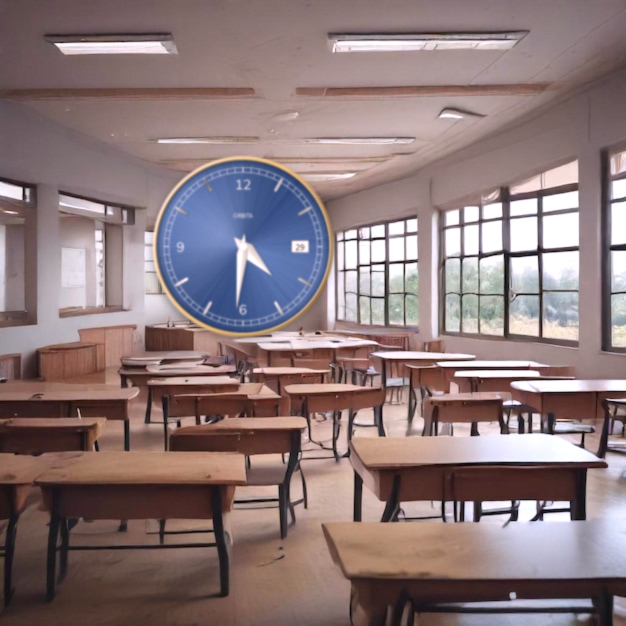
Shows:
4,31
